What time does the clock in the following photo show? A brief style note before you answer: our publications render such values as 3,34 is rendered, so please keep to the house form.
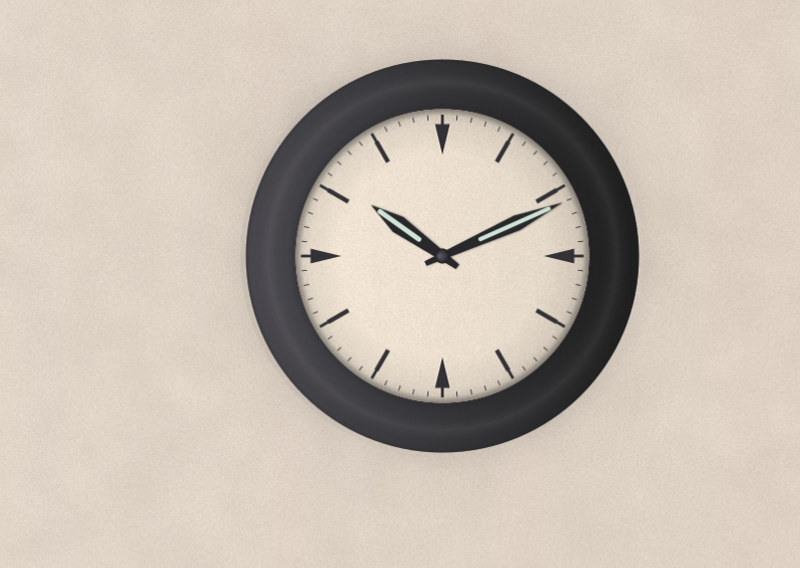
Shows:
10,11
